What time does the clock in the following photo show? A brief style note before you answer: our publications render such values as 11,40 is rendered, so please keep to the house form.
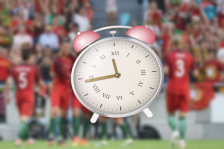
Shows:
11,44
